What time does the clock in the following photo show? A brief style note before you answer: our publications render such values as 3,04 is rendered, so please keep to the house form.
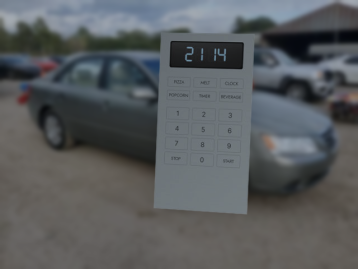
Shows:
21,14
